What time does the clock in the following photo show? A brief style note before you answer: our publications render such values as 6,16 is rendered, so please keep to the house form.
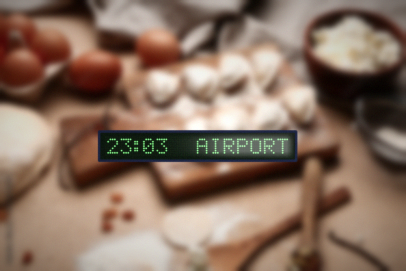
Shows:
23,03
